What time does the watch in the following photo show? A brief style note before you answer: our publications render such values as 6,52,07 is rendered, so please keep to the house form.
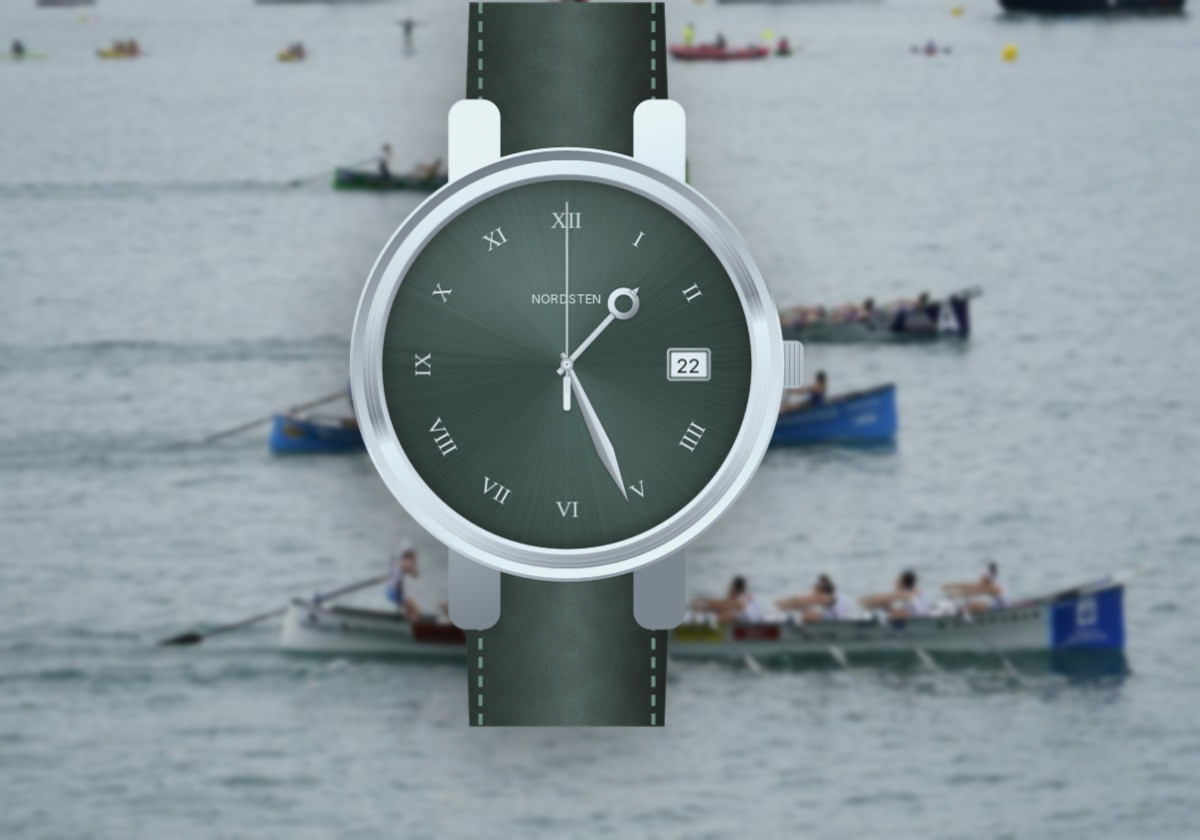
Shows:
1,26,00
